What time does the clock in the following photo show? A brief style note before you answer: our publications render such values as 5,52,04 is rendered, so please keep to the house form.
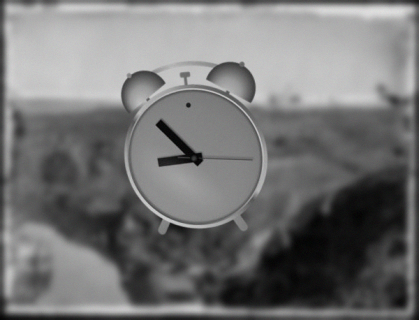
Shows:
8,53,16
